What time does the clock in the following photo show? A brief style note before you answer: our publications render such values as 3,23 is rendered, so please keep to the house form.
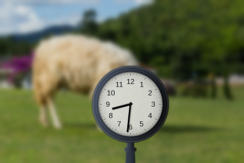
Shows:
8,31
